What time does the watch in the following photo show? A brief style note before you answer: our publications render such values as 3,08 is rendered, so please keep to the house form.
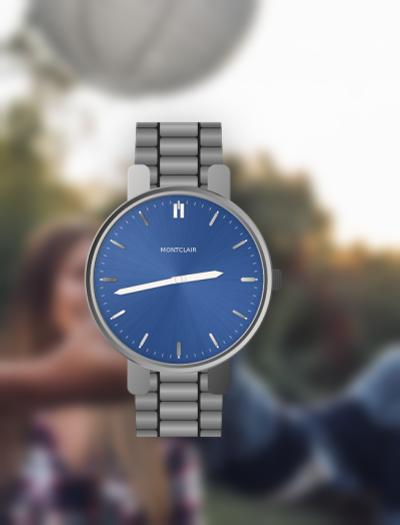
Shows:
2,43
